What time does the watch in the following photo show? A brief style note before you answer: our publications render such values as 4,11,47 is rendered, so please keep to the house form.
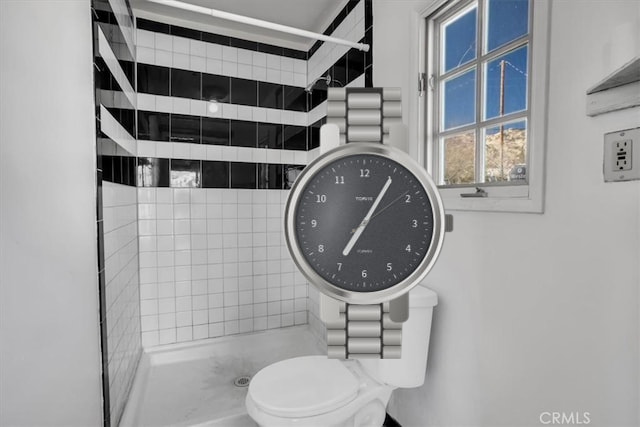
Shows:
7,05,09
